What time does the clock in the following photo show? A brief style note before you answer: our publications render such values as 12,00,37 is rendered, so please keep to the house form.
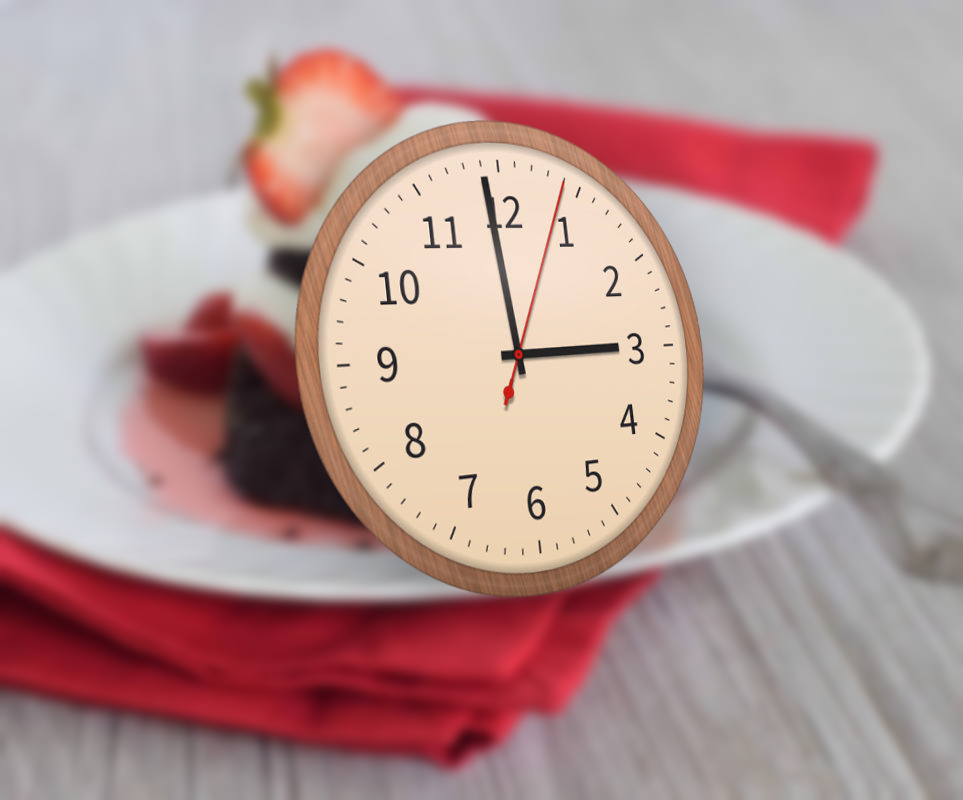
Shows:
2,59,04
